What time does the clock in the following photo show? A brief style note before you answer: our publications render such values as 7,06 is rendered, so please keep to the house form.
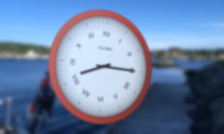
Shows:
8,15
